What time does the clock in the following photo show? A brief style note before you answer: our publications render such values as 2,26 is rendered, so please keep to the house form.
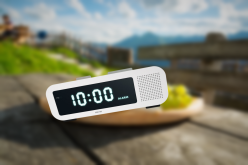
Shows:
10,00
